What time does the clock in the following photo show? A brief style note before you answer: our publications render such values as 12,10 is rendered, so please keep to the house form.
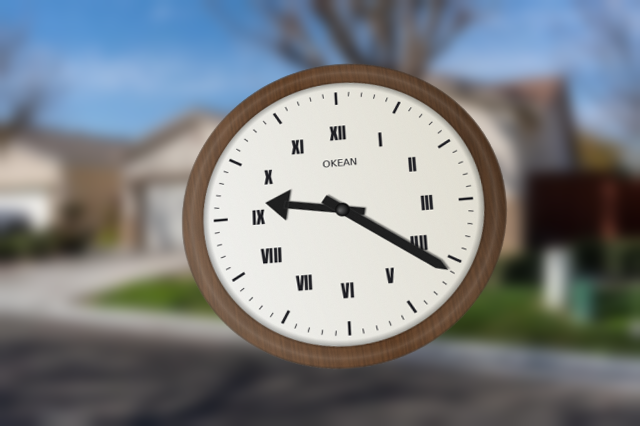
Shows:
9,21
